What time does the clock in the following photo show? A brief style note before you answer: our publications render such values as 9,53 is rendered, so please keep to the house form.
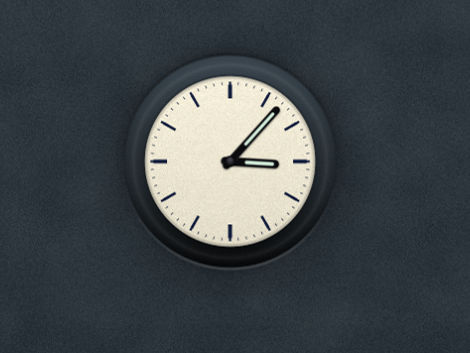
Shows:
3,07
